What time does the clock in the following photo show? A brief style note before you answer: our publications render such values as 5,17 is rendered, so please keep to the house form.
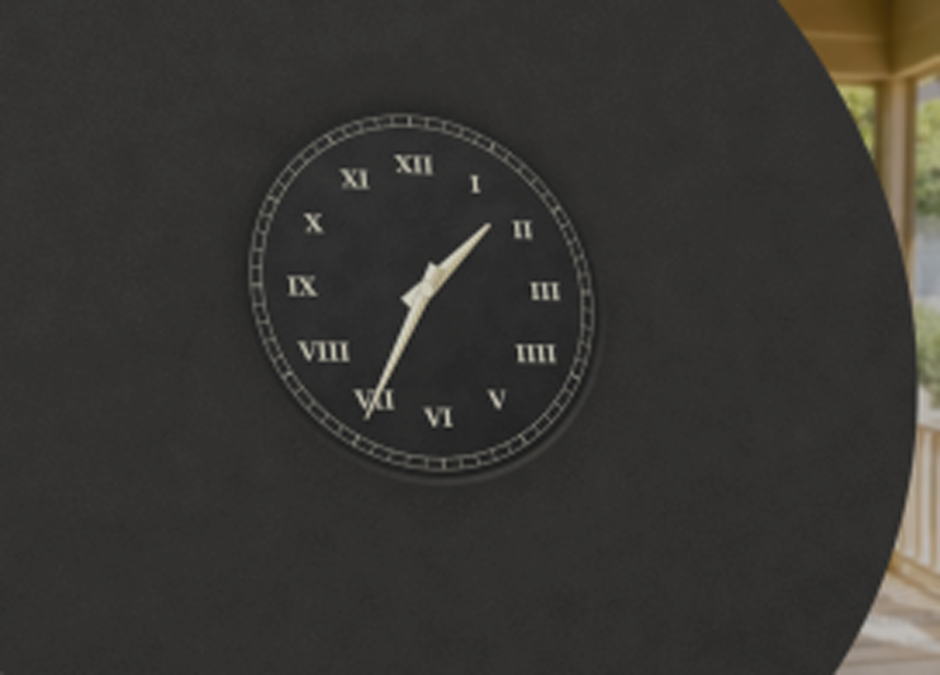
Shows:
1,35
